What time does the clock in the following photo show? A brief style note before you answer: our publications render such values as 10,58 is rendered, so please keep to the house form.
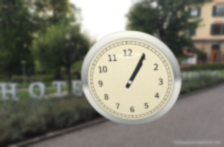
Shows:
1,05
